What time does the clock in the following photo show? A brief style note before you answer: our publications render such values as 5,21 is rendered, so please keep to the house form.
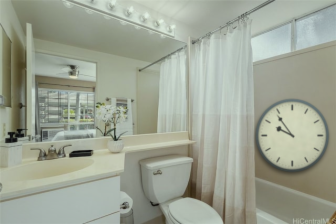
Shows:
9,54
